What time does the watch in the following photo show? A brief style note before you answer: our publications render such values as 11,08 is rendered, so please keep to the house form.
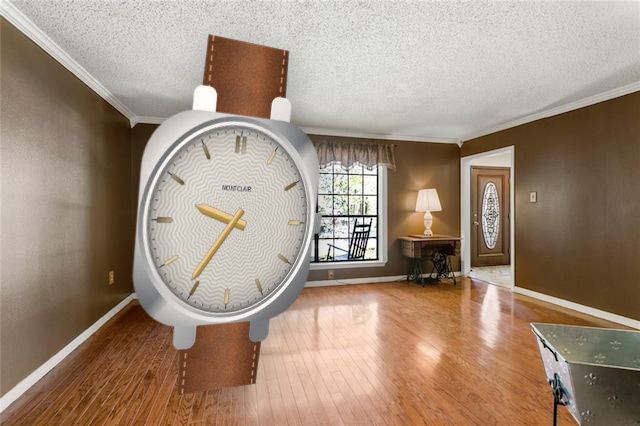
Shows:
9,36
